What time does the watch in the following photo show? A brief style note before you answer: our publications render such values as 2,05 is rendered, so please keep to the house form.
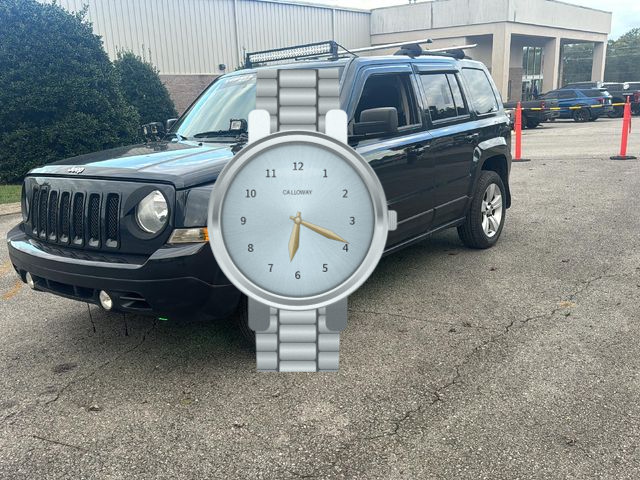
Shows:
6,19
